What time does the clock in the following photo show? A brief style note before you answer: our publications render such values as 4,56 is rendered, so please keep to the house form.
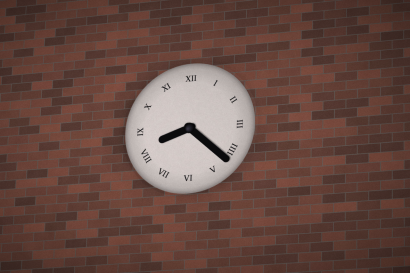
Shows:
8,22
